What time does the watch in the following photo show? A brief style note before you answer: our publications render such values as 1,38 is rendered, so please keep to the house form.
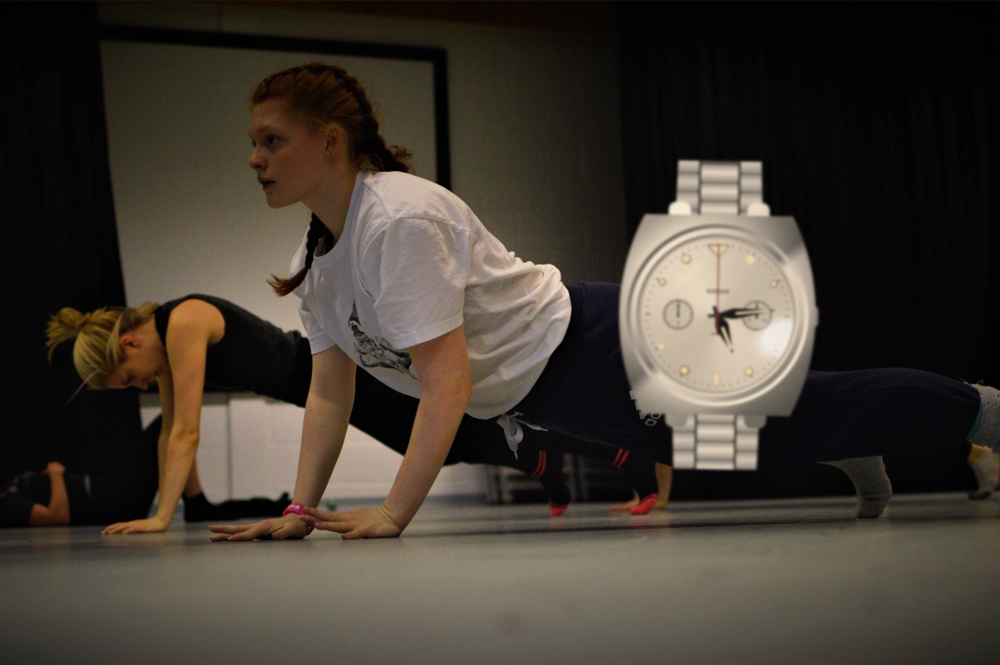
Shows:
5,14
